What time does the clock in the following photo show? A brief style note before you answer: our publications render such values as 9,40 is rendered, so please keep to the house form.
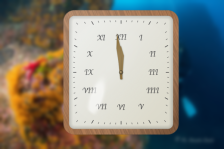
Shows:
11,59
